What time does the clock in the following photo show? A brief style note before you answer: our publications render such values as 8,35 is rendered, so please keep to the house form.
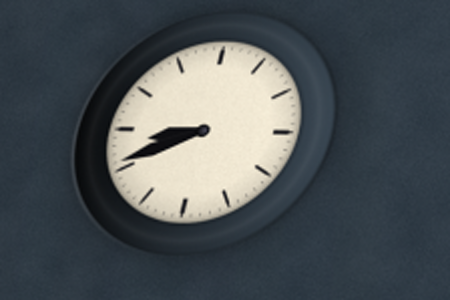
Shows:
8,41
